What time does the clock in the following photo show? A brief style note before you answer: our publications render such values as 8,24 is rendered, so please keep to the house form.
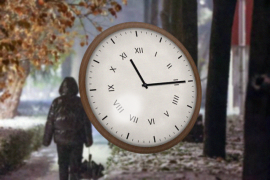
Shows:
11,15
